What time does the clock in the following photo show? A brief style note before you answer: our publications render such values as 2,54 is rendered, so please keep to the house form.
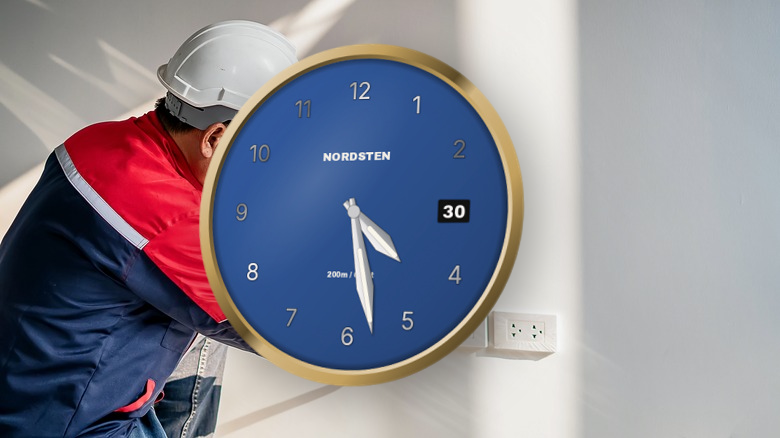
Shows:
4,28
